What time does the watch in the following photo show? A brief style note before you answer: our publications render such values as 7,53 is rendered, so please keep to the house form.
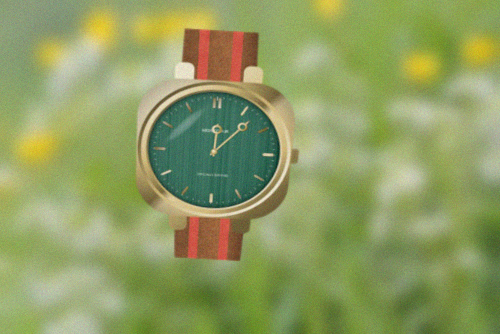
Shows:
12,07
